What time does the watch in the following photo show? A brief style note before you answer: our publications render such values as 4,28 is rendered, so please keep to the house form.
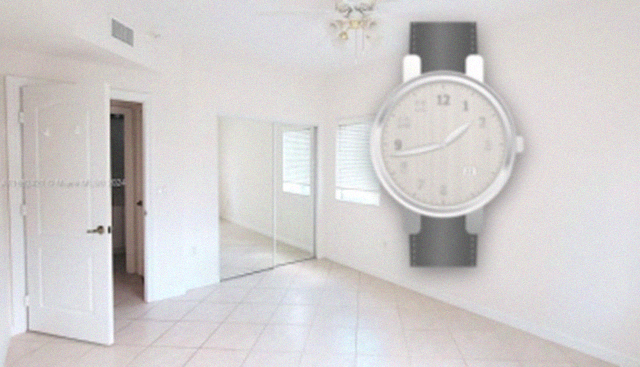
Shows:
1,43
